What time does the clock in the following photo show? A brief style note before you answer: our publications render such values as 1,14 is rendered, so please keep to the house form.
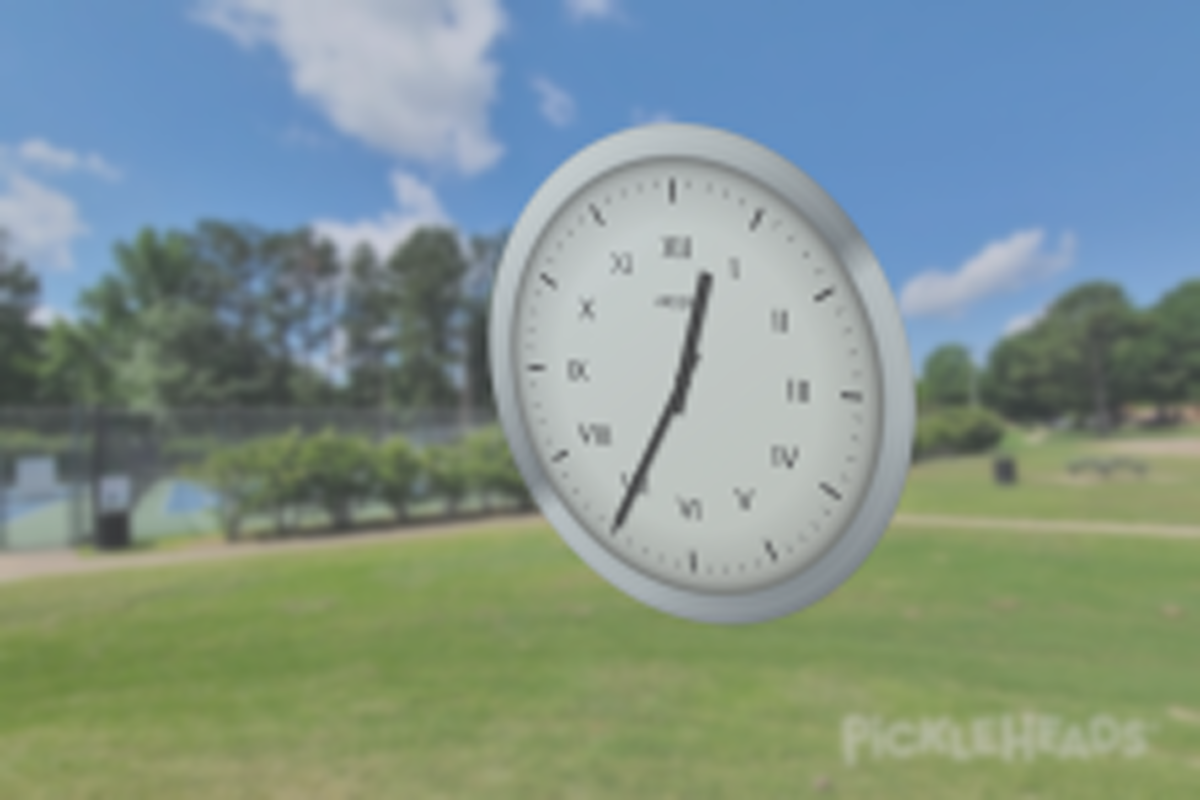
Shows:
12,35
